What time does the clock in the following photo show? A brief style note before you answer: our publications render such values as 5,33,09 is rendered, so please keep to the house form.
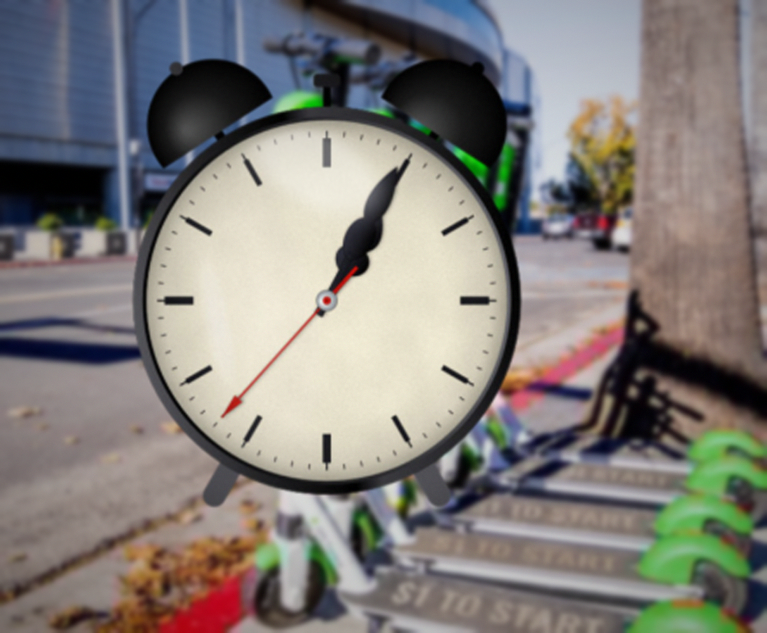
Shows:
1,04,37
